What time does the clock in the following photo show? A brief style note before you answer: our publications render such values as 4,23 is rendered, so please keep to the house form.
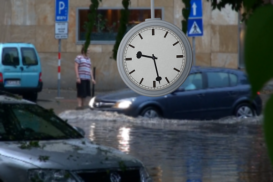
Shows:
9,28
